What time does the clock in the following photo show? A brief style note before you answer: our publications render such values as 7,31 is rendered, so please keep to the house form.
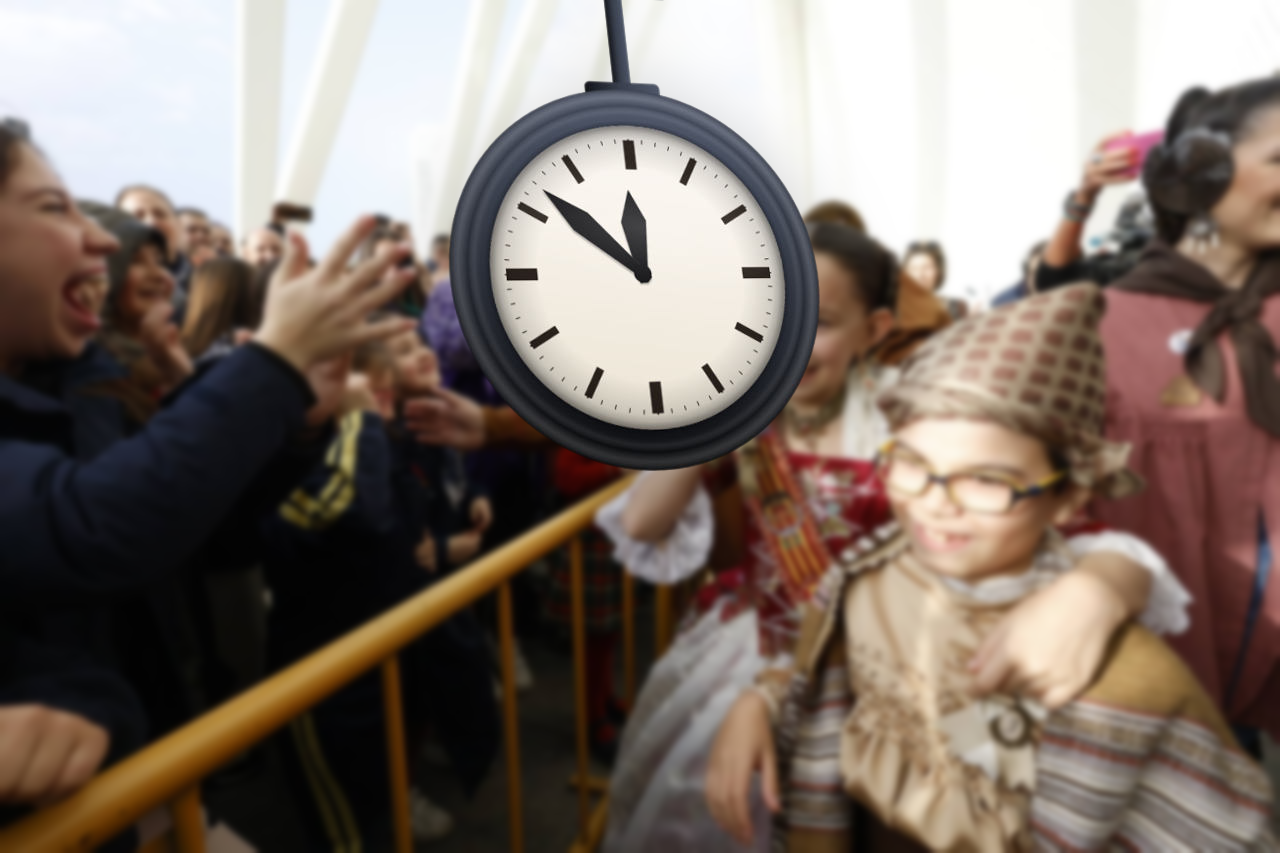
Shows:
11,52
